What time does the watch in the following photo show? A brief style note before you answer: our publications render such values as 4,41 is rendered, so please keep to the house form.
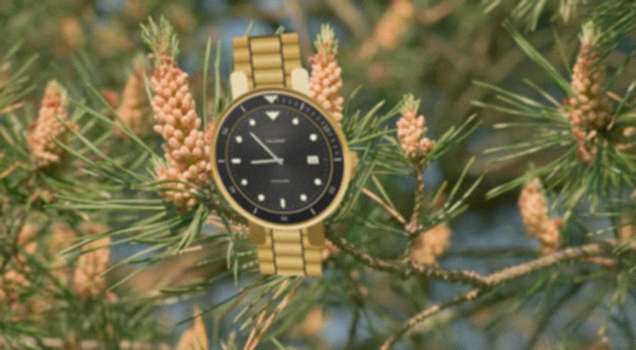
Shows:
8,53
